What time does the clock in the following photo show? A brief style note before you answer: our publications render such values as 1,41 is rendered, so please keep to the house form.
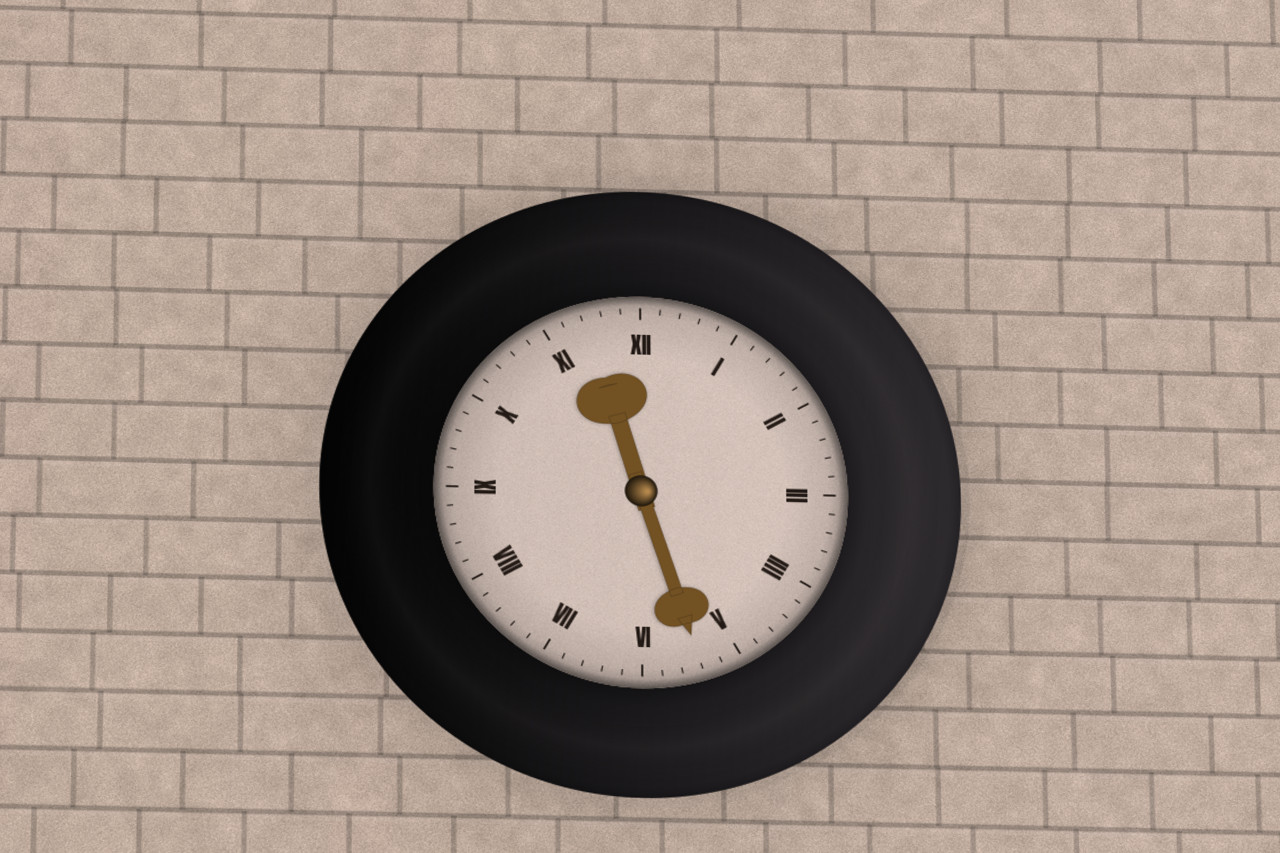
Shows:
11,27
